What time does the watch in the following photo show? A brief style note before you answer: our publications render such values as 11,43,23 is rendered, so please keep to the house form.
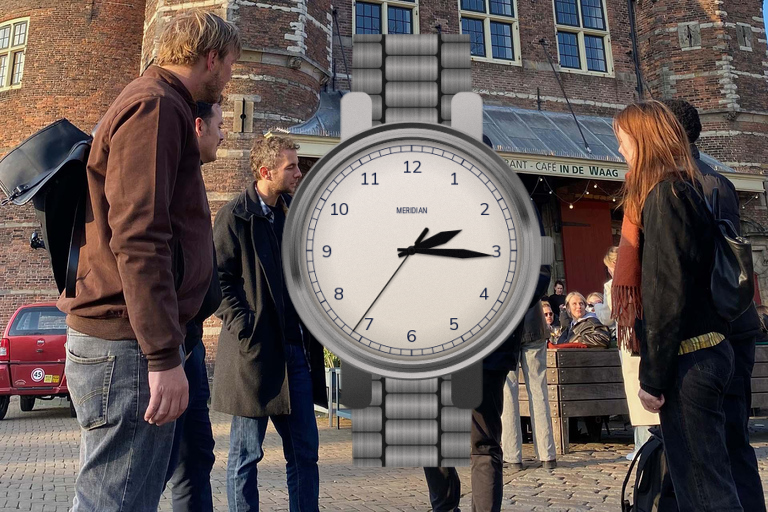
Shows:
2,15,36
